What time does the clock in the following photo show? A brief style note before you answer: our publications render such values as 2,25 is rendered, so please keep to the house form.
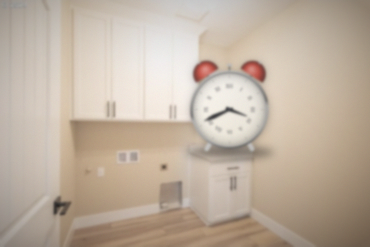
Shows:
3,41
